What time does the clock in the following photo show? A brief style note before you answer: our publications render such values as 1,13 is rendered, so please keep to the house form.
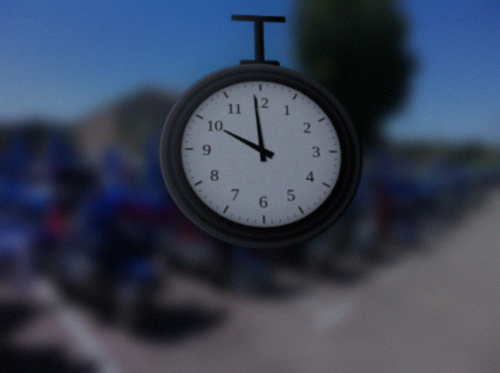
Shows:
9,59
